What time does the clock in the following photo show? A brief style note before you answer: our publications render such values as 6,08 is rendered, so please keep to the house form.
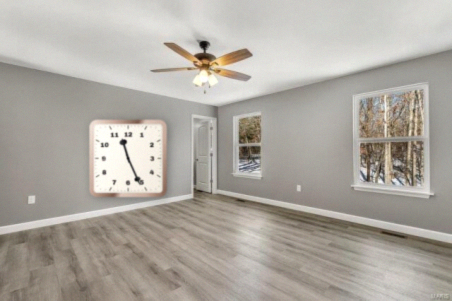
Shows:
11,26
